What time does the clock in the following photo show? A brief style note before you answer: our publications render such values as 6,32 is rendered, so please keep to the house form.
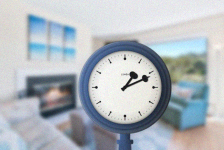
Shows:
1,11
